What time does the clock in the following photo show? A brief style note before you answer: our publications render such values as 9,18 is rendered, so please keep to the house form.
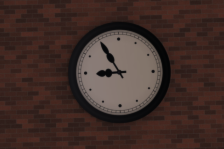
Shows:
8,55
